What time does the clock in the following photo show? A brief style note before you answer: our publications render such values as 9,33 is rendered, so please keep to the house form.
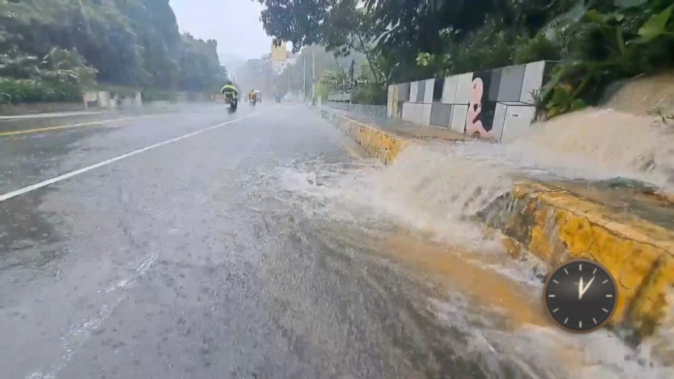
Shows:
12,06
